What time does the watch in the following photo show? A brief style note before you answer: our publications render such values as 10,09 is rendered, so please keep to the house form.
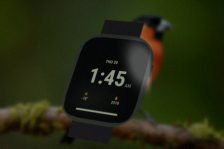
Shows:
1,45
